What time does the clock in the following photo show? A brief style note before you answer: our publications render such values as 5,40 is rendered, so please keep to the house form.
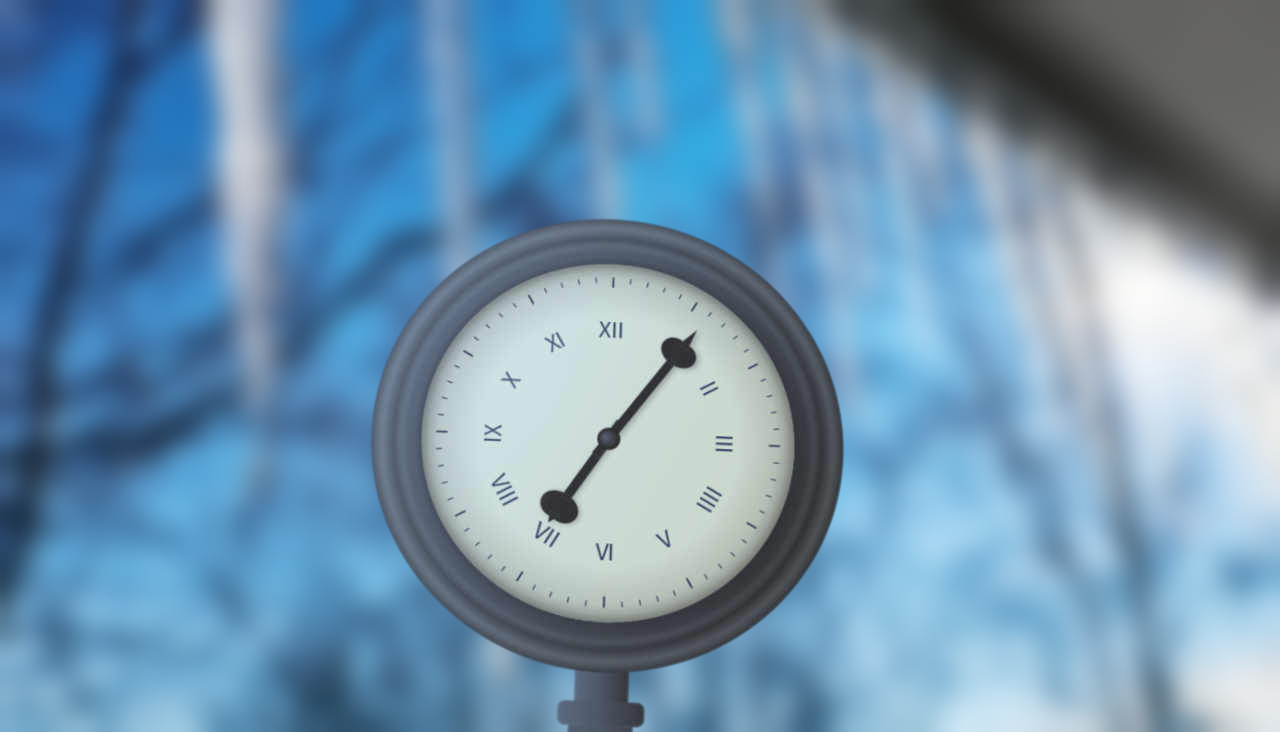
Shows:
7,06
